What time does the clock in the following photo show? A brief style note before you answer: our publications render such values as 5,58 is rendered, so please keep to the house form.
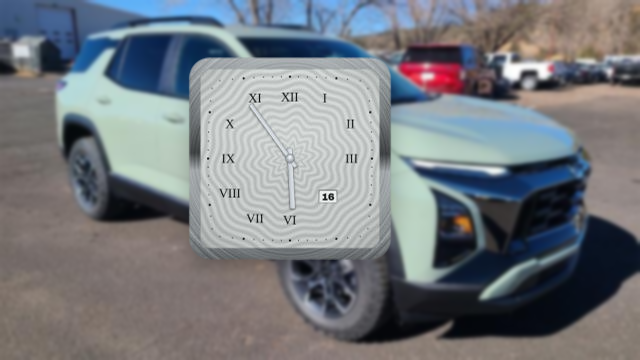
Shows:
5,54
